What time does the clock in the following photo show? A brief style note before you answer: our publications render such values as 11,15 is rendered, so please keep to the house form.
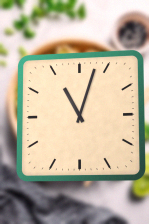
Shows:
11,03
